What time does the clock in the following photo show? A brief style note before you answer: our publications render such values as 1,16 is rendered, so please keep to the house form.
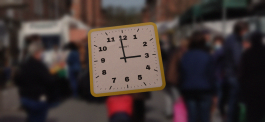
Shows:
2,59
